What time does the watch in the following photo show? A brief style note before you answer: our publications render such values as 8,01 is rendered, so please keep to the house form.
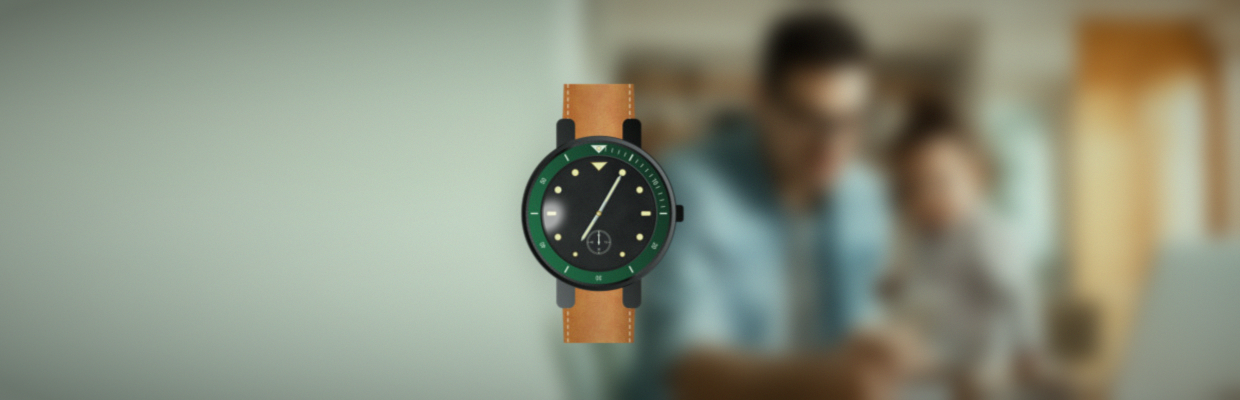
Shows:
7,05
